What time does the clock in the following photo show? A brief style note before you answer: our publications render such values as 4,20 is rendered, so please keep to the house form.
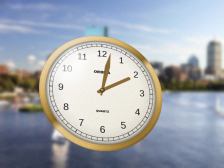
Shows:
2,02
